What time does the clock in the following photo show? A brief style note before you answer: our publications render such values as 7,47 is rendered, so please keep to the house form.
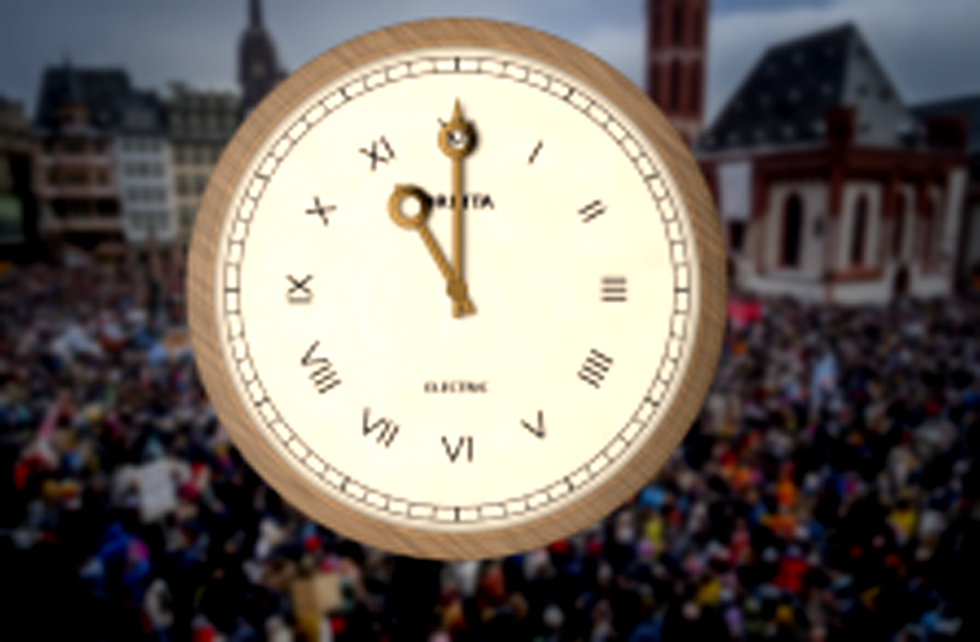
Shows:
11,00
